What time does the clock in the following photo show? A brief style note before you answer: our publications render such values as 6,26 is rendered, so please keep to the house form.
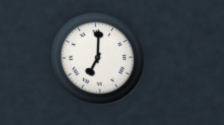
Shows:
7,01
